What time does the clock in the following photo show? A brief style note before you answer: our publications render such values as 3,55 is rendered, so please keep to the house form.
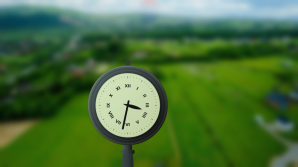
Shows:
3,32
